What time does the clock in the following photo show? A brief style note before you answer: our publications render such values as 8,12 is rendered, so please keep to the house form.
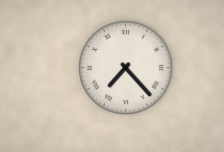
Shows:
7,23
